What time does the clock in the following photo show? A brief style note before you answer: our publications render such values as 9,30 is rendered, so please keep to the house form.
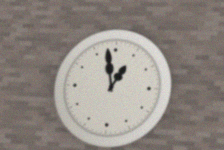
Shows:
12,58
